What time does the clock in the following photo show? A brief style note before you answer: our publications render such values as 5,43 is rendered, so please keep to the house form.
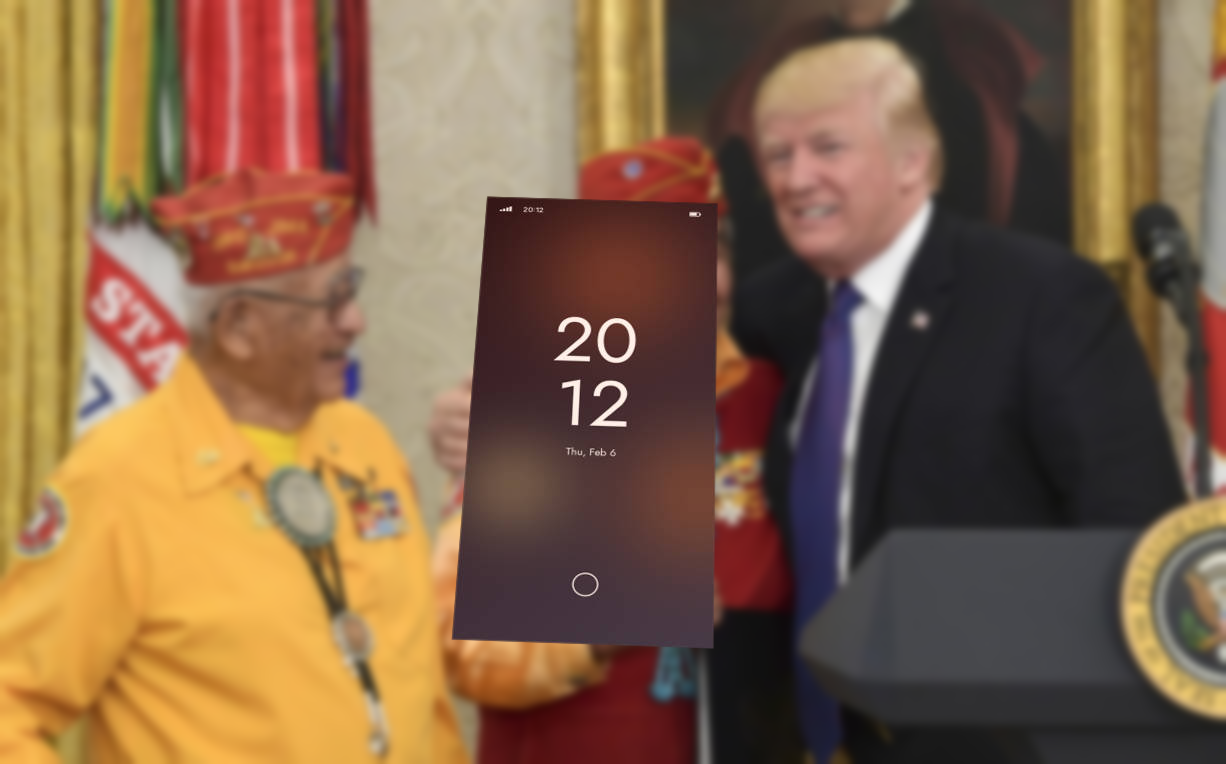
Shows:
20,12
